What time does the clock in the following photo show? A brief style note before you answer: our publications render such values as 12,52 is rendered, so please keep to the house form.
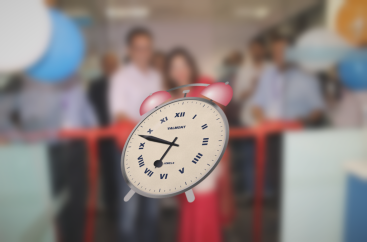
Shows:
6,48
